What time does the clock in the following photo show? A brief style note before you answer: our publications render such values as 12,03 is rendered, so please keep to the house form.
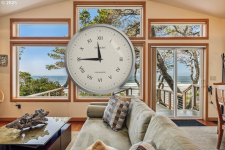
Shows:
11,45
